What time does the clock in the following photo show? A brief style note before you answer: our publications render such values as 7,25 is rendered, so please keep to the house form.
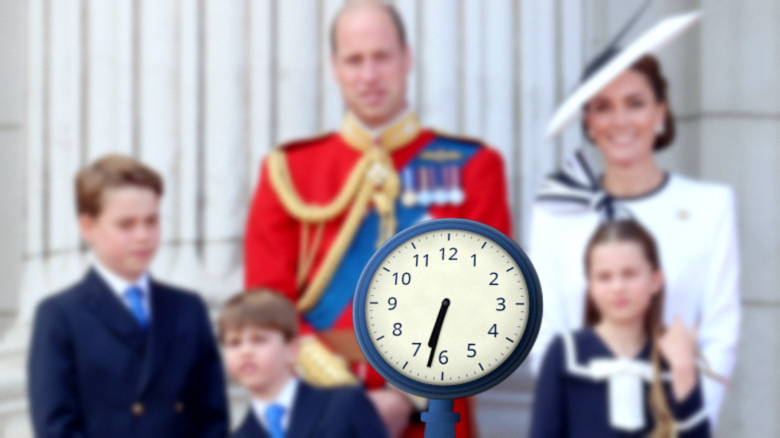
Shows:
6,32
